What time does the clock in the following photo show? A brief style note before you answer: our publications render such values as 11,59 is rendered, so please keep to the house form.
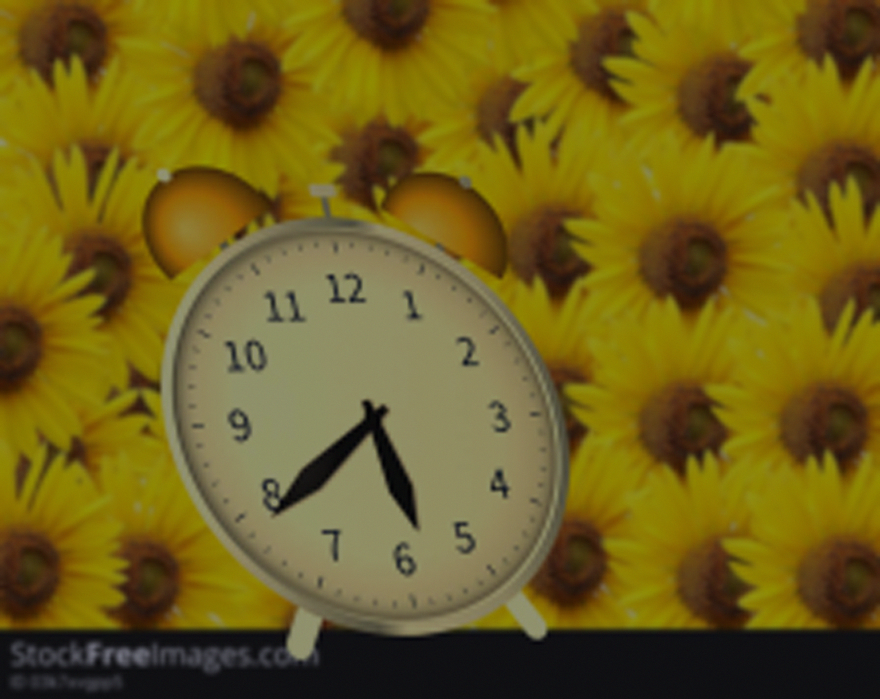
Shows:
5,39
